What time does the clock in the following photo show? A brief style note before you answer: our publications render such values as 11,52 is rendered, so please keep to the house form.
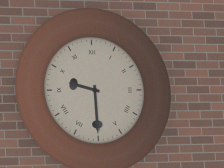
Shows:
9,30
